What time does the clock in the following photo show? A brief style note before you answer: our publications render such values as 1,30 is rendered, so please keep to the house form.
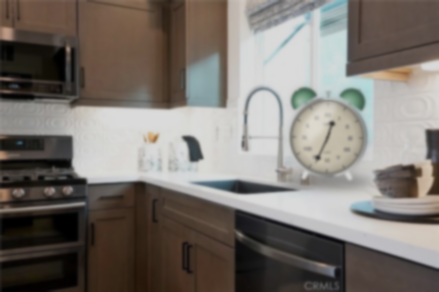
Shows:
12,34
